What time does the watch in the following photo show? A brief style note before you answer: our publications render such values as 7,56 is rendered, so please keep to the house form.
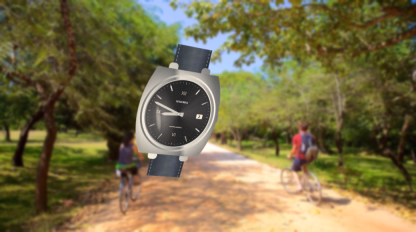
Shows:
8,48
